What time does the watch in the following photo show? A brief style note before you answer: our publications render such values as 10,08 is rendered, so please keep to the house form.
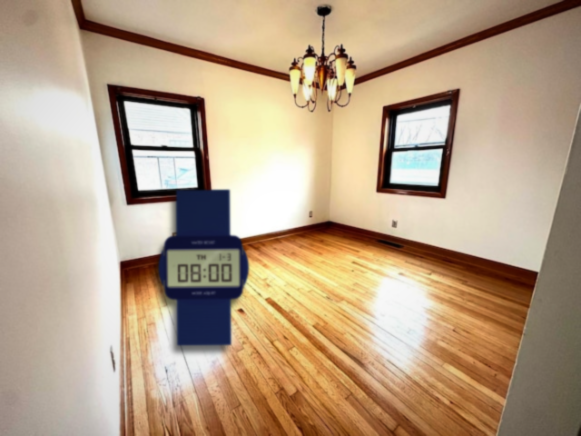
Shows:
8,00
